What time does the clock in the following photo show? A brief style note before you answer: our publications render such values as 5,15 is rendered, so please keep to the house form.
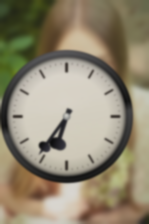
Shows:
6,36
